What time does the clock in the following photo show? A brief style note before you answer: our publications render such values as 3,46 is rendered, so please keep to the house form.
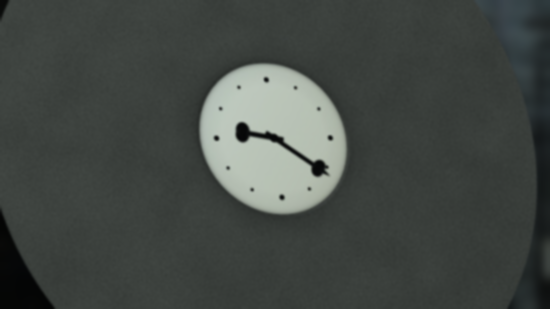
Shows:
9,21
